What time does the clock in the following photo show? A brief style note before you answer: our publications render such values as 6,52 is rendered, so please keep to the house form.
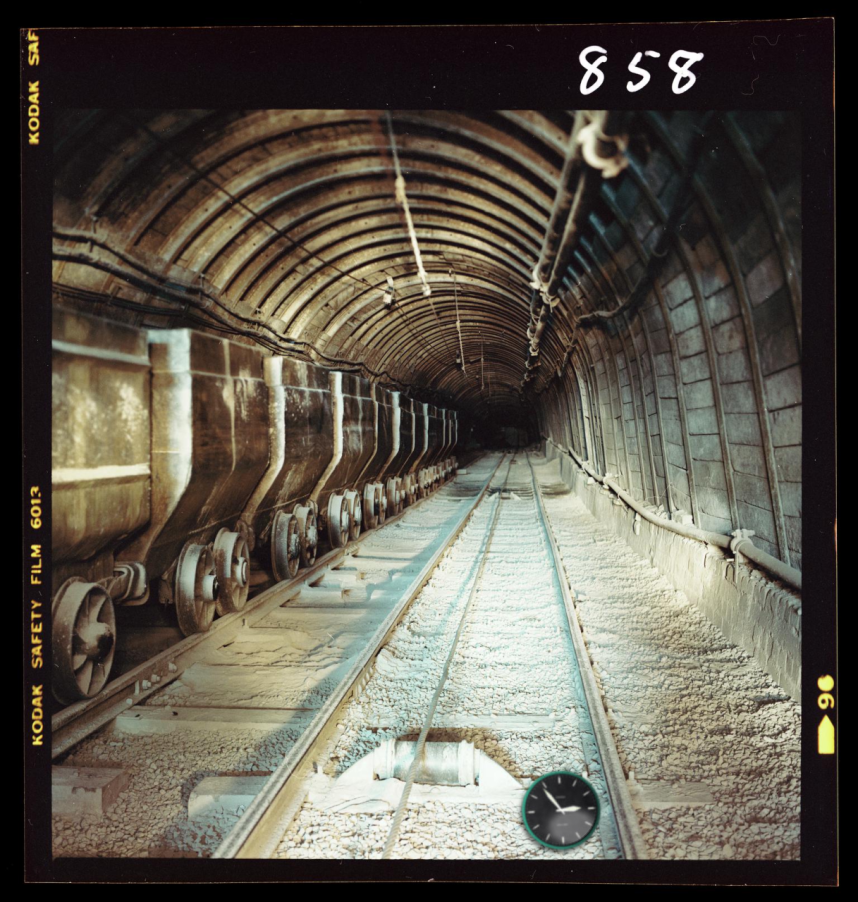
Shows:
2,54
